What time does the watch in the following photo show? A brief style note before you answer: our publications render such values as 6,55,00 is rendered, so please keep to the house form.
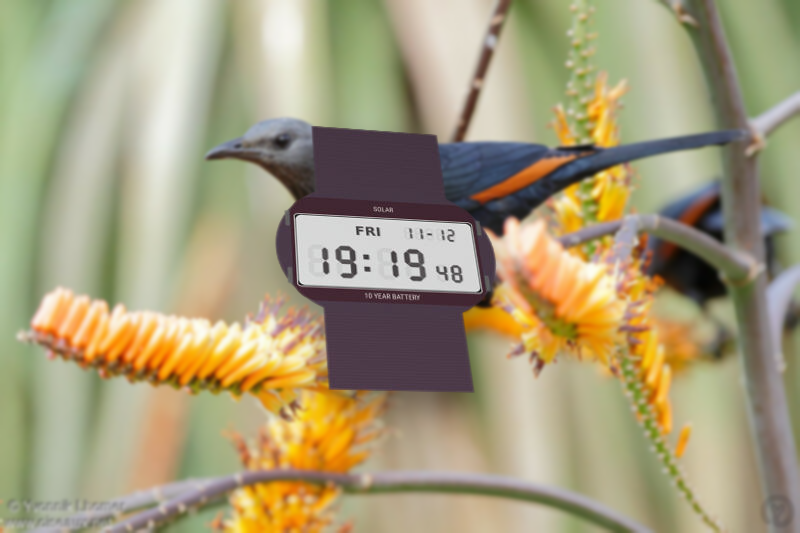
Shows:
19,19,48
